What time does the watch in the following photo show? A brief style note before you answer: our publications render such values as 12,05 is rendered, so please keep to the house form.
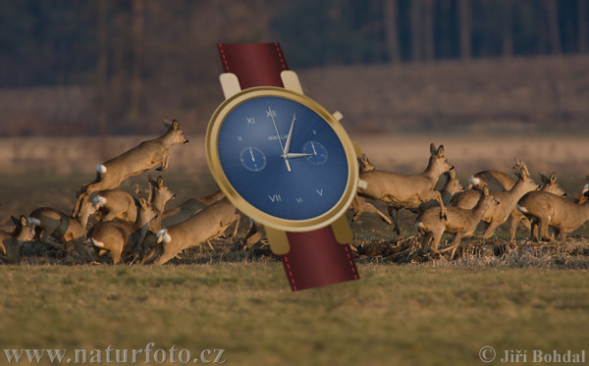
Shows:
3,05
